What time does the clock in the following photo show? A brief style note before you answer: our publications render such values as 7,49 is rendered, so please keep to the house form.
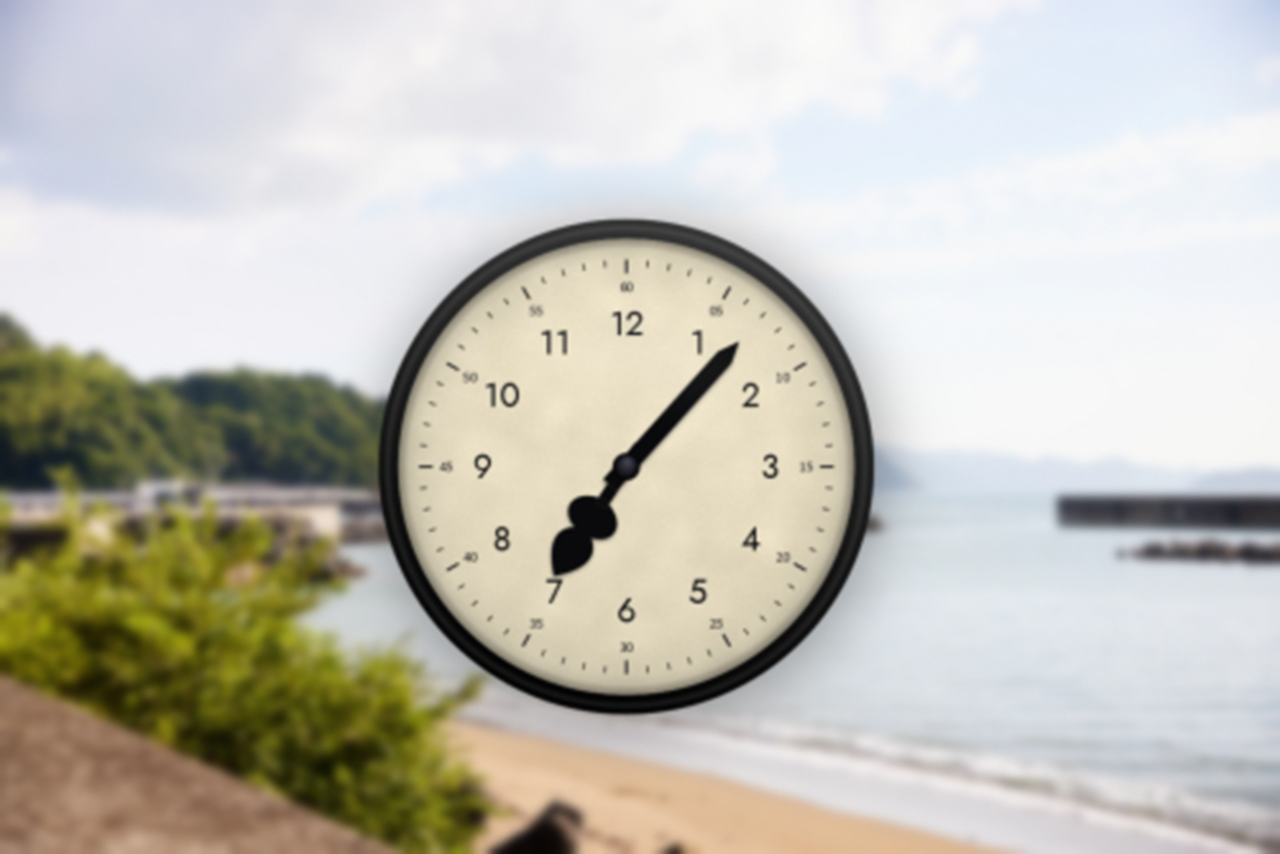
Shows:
7,07
